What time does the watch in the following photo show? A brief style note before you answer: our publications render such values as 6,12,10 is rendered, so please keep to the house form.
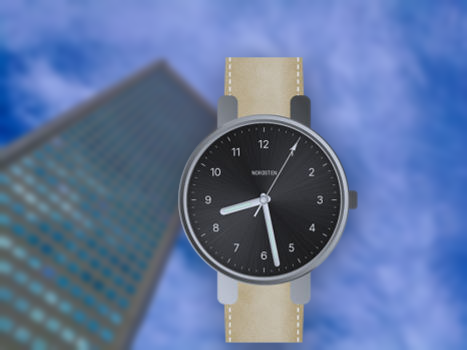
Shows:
8,28,05
